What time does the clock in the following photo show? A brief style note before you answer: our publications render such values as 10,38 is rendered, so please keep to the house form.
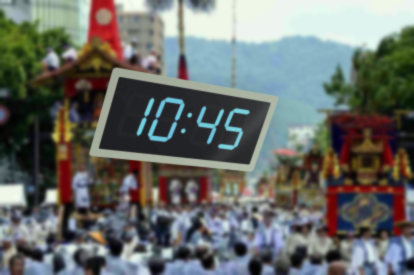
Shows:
10,45
